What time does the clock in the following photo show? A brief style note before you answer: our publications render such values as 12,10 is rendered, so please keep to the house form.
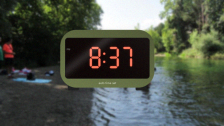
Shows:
8,37
